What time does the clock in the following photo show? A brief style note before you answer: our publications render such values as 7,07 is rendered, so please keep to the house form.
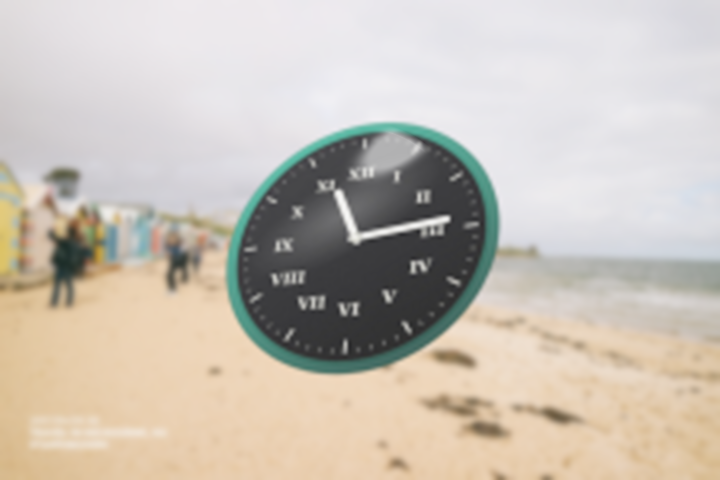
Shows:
11,14
